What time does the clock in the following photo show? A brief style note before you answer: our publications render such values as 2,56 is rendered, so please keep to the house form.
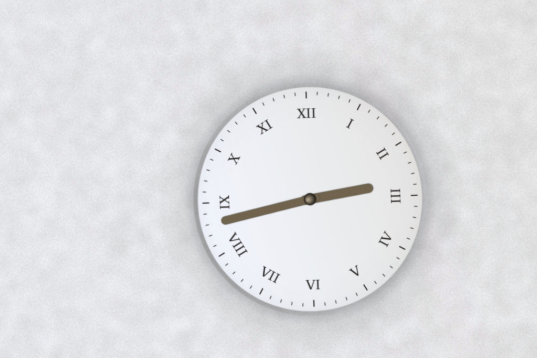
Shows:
2,43
